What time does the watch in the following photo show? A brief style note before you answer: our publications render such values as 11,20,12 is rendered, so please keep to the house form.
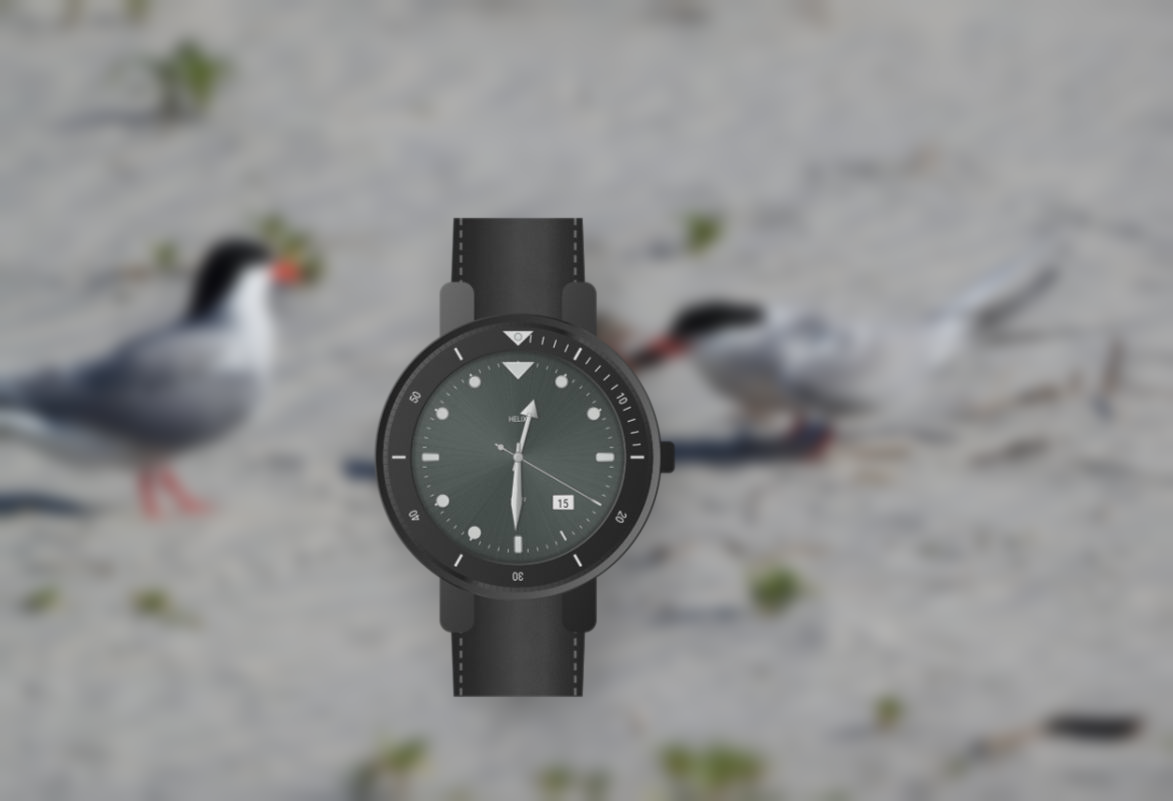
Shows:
12,30,20
